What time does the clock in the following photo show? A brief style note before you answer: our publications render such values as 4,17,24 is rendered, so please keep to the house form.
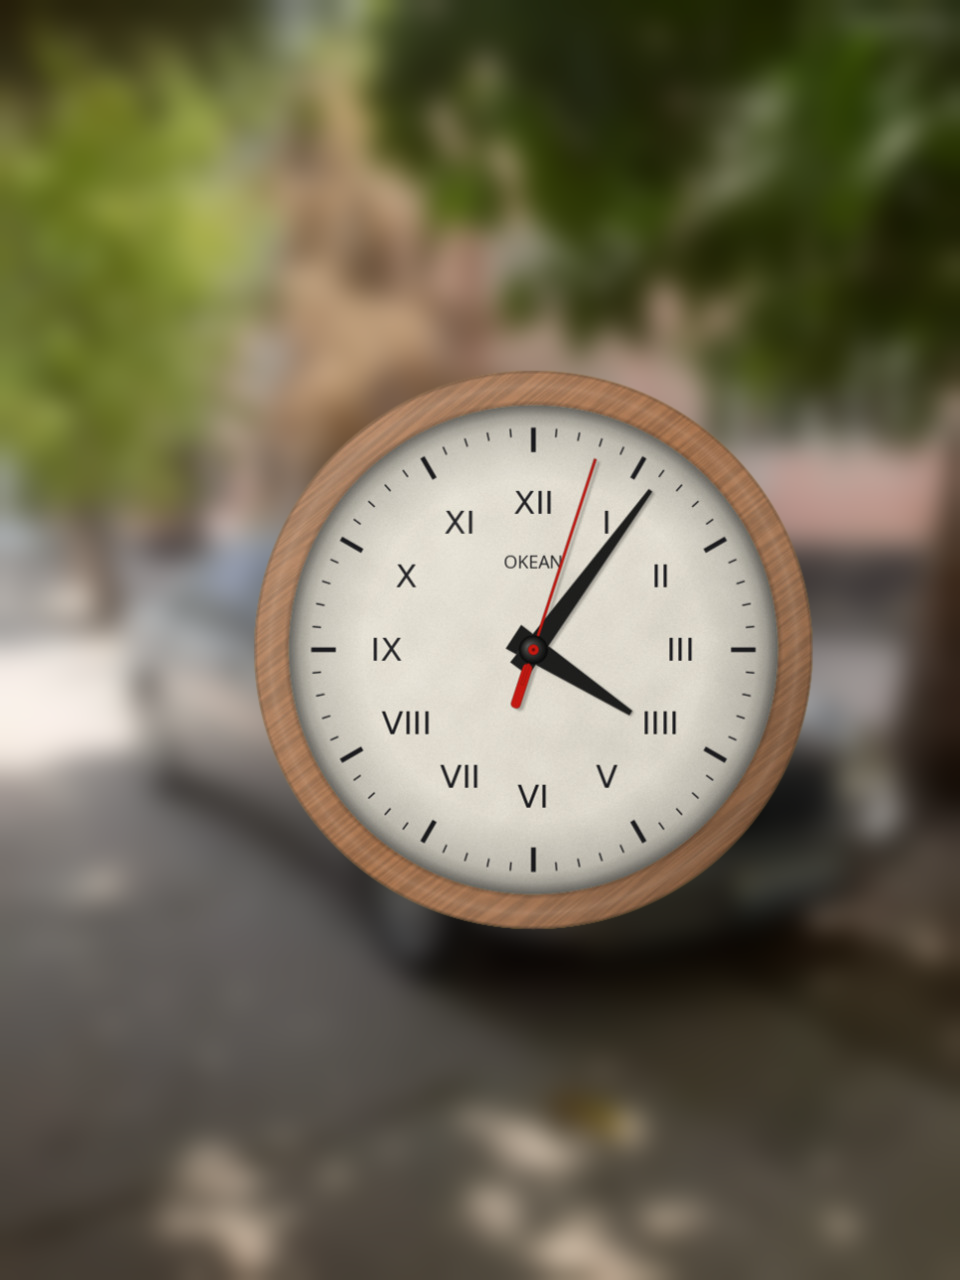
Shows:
4,06,03
